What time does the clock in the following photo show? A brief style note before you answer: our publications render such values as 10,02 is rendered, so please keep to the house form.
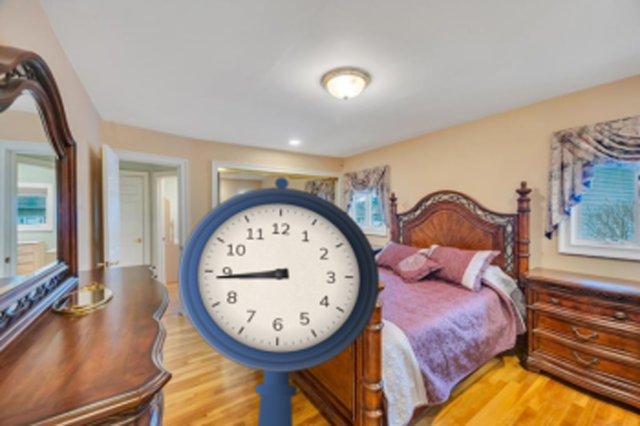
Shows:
8,44
